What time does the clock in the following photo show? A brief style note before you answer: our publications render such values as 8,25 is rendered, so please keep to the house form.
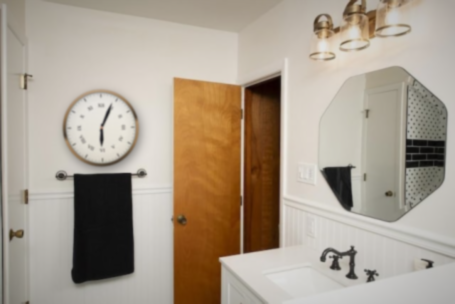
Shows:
6,04
